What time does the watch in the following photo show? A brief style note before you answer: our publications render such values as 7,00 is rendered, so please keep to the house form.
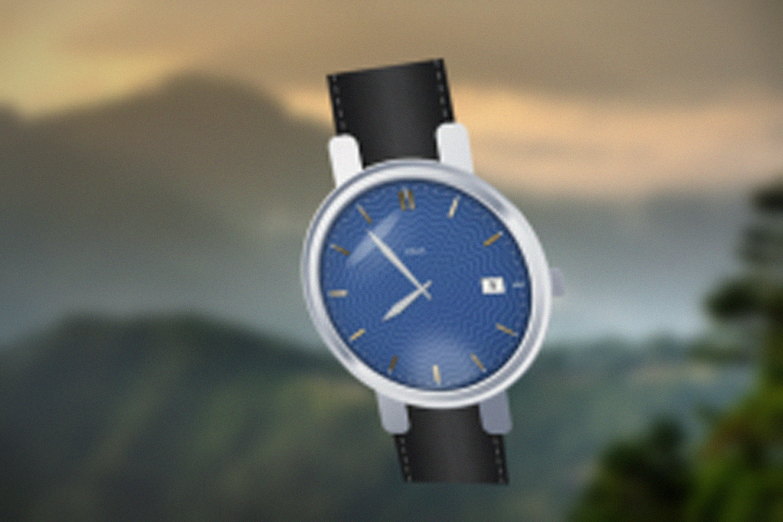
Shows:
7,54
